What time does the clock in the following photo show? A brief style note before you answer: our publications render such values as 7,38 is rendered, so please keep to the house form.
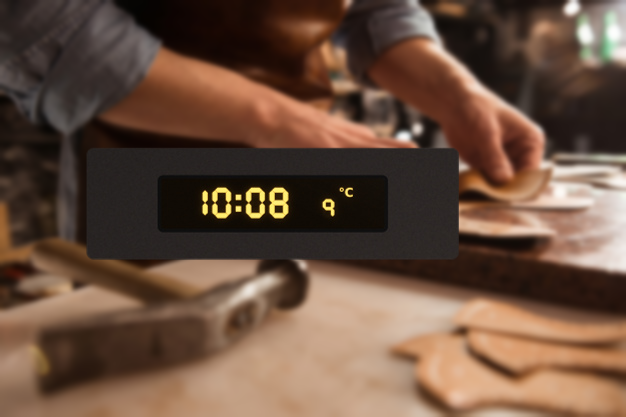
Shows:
10,08
